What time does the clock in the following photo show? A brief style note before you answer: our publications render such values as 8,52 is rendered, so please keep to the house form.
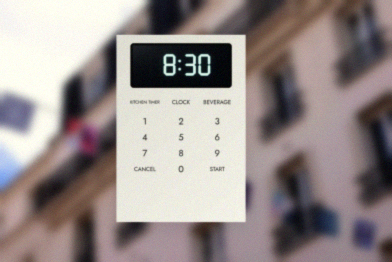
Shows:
8,30
